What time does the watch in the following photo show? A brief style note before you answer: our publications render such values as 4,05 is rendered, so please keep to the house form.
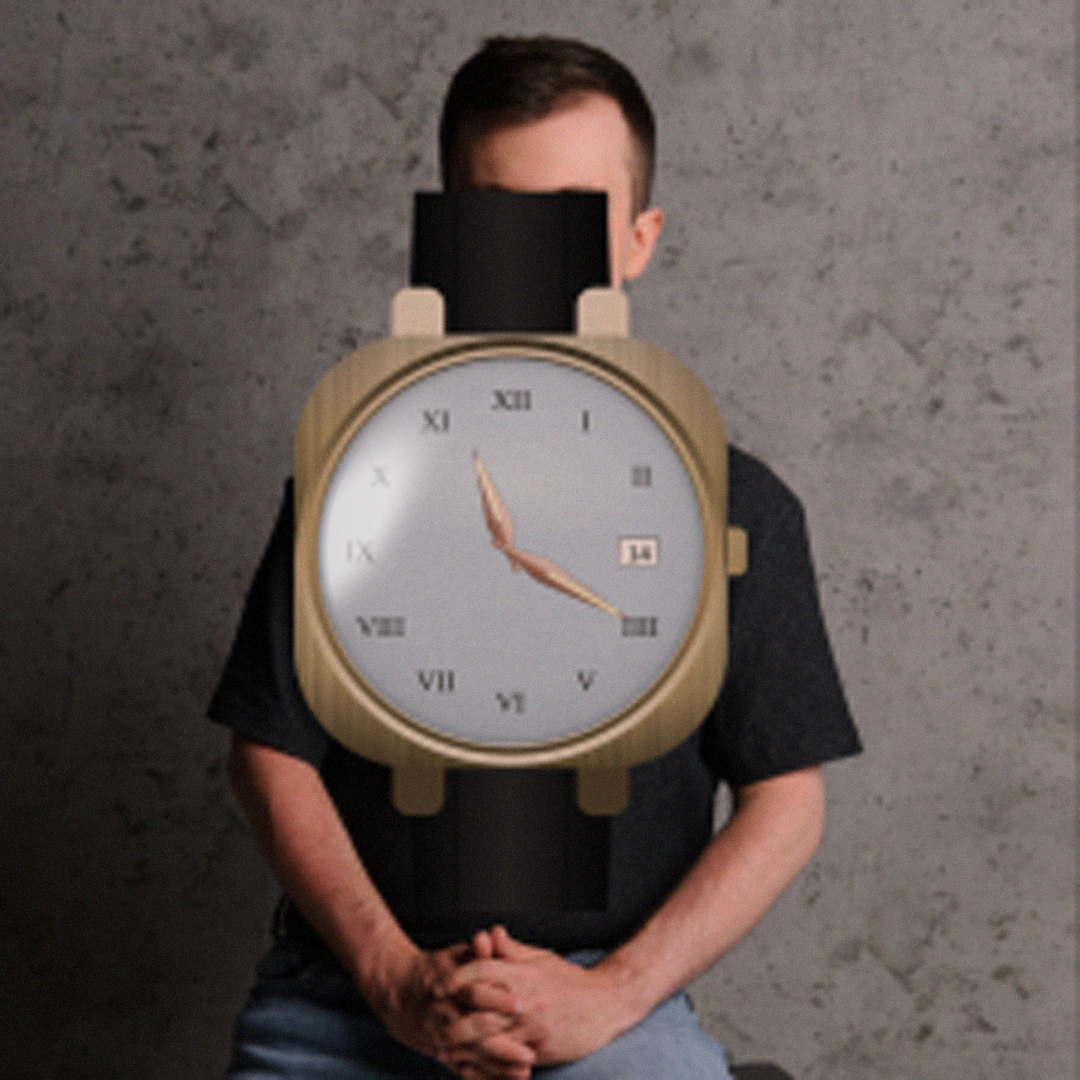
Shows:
11,20
